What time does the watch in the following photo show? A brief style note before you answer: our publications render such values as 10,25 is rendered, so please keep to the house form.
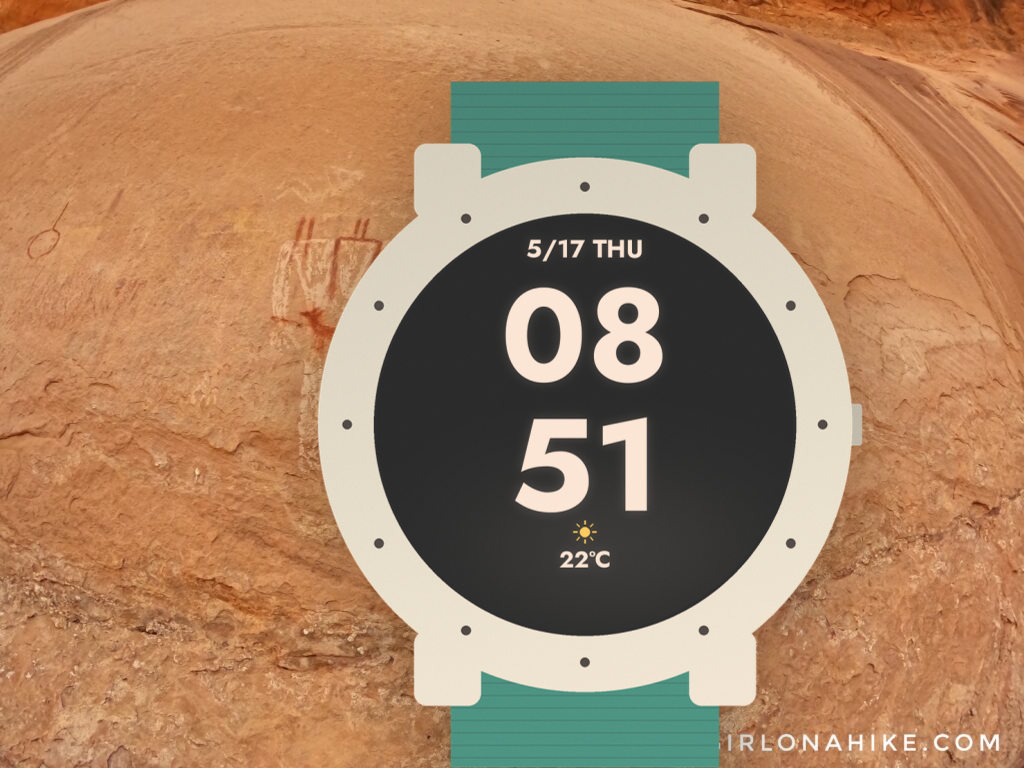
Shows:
8,51
